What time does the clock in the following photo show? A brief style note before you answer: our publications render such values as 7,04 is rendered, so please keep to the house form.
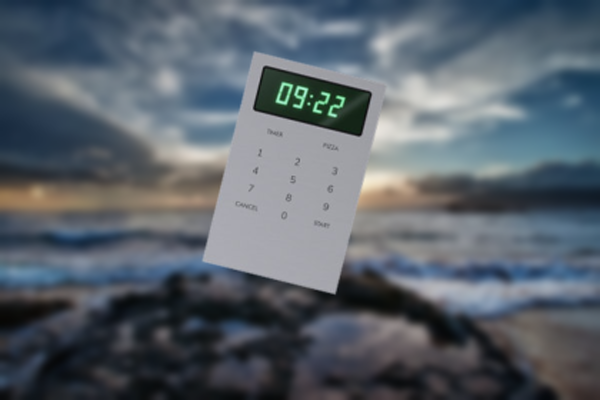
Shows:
9,22
